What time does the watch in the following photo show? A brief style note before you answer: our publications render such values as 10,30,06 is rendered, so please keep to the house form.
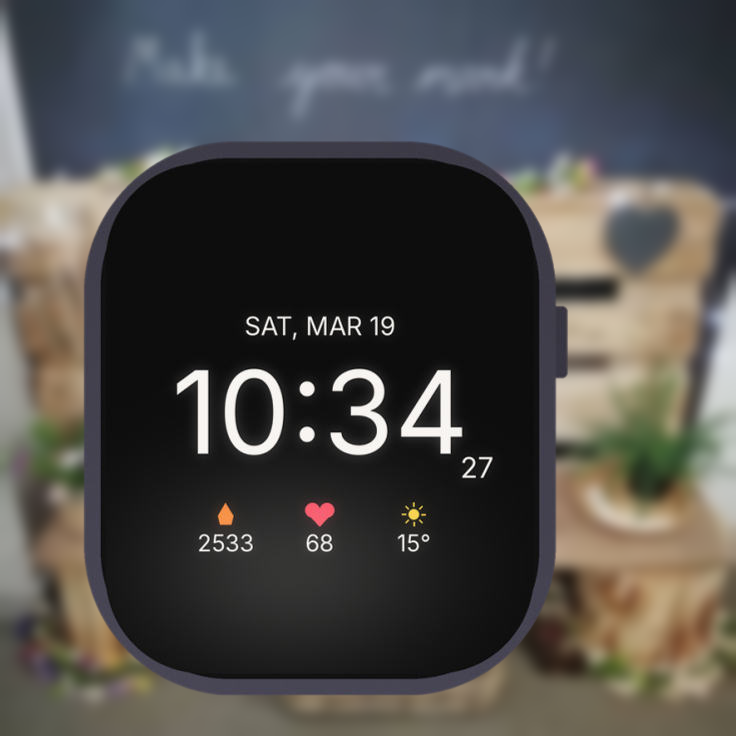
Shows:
10,34,27
